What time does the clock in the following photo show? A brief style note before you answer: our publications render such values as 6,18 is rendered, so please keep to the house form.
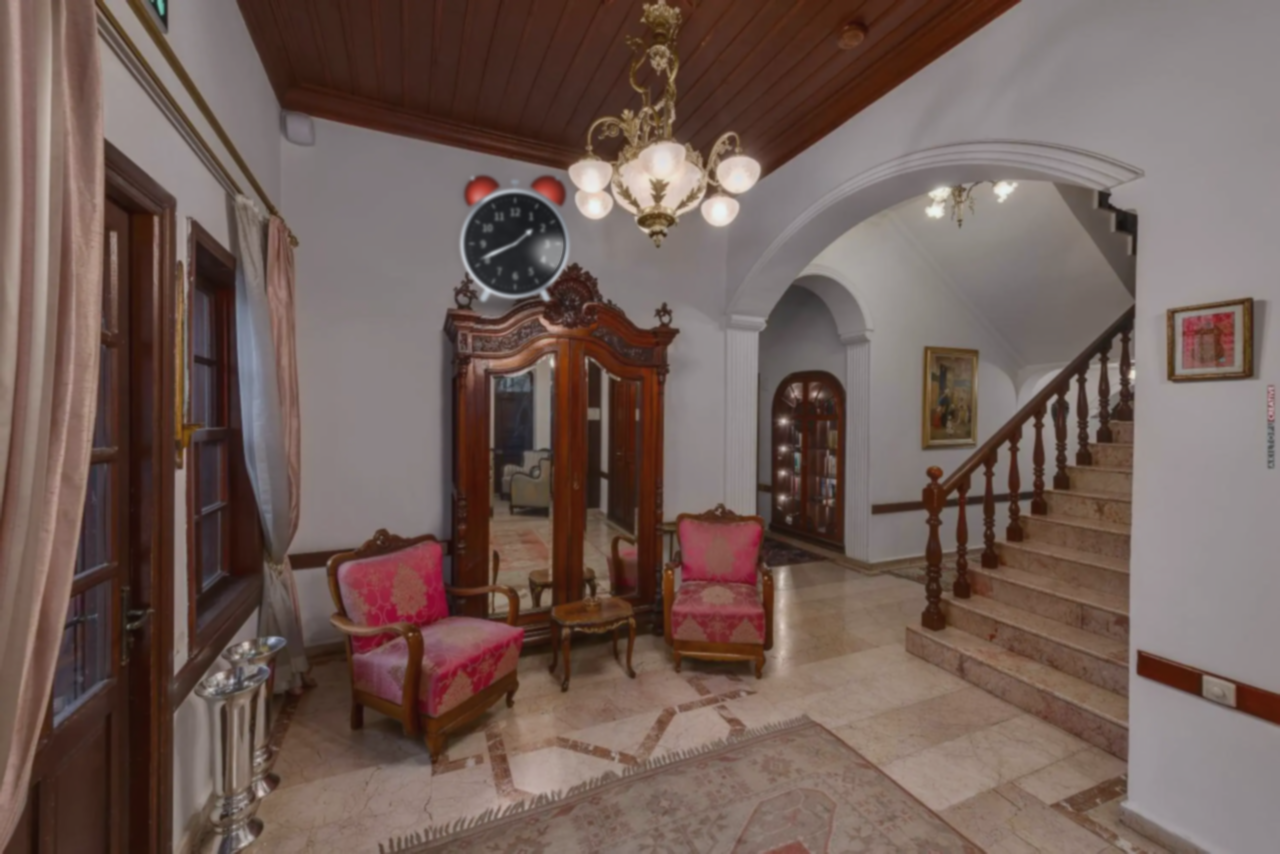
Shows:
1,41
